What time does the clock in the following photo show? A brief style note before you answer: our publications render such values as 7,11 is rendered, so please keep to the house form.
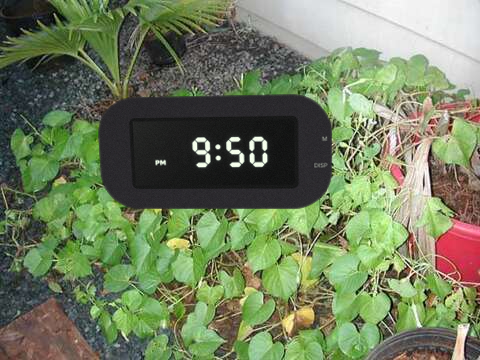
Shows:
9,50
